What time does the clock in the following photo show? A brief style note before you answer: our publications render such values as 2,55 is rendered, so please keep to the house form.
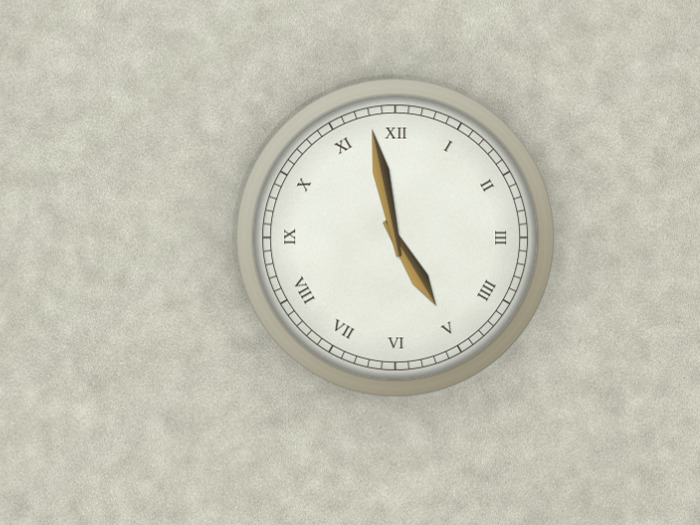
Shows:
4,58
